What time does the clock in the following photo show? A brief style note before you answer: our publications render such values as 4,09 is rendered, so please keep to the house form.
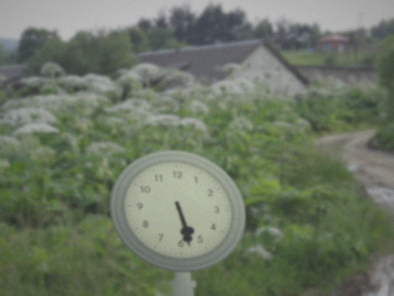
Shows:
5,28
